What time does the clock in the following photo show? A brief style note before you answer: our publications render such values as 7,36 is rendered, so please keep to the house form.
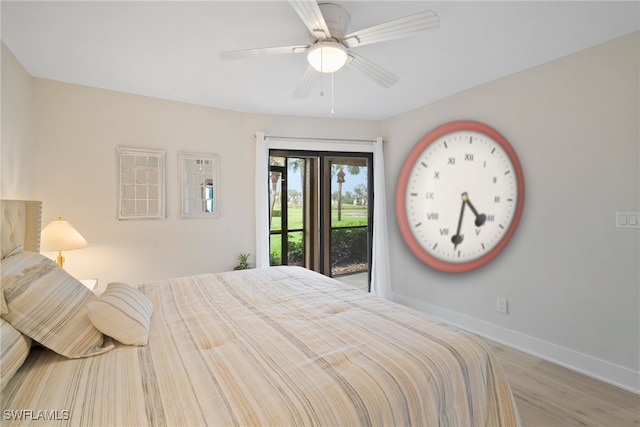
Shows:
4,31
